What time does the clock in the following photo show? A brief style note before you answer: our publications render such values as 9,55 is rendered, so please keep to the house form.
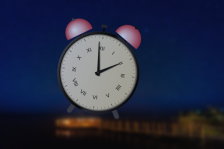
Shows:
1,59
